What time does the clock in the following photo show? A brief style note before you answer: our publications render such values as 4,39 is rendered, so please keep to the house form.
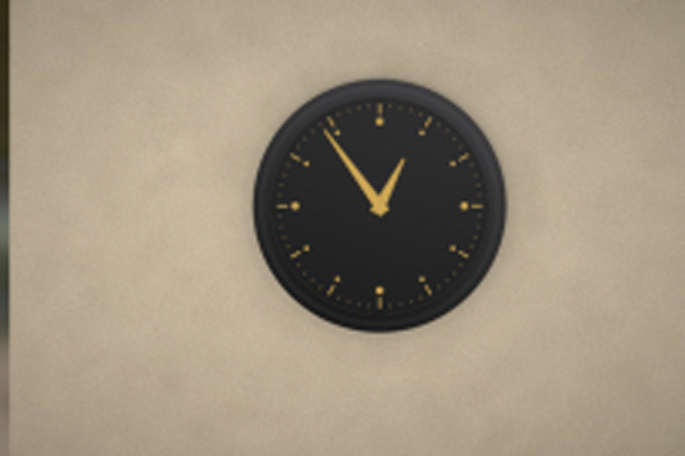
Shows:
12,54
